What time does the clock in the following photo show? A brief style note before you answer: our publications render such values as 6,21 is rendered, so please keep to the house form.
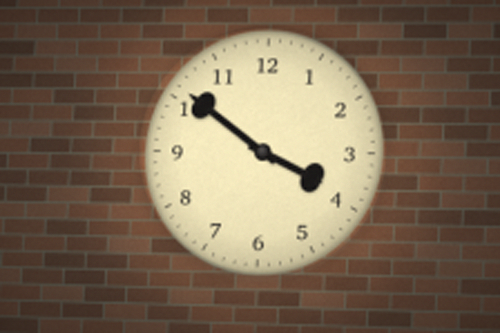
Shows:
3,51
